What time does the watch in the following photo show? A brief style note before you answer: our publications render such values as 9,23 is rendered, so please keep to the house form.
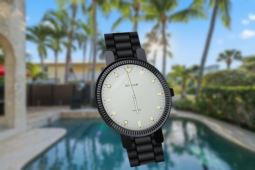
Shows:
5,59
